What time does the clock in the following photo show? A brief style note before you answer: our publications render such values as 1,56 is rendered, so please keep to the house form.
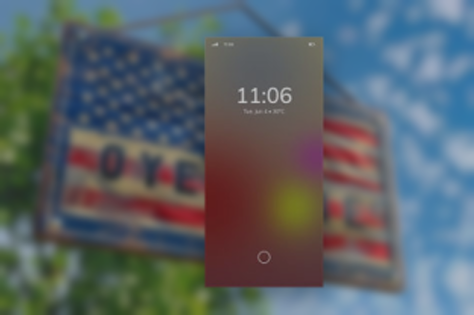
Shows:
11,06
